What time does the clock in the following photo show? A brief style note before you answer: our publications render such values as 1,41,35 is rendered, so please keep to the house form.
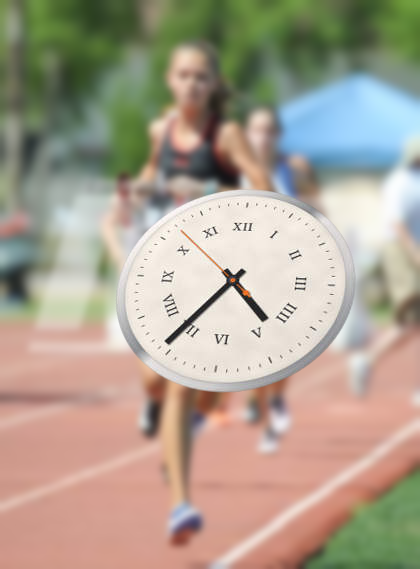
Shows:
4,35,52
